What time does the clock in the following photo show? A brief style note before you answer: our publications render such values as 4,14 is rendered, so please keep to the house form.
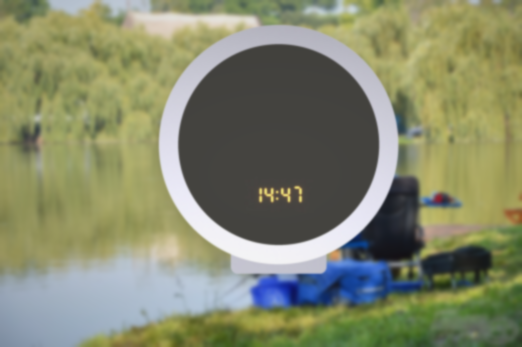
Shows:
14,47
